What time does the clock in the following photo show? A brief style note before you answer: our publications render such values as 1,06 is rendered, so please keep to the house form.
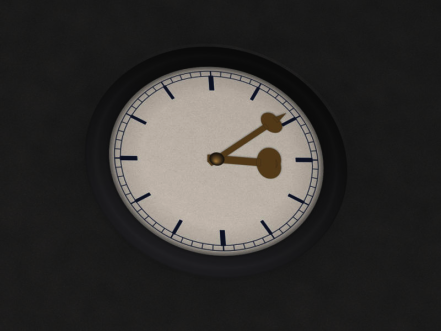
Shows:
3,09
